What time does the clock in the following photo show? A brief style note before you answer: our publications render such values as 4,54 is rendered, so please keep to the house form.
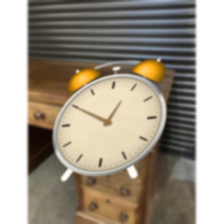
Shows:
12,50
